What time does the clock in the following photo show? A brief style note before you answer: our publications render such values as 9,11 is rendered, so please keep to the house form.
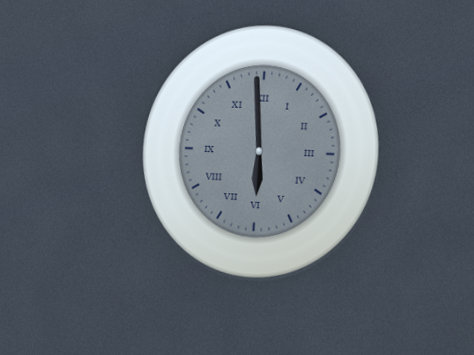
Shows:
5,59
